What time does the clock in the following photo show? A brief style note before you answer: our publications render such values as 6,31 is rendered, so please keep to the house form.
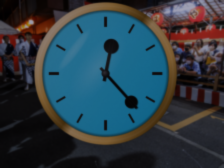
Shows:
12,23
